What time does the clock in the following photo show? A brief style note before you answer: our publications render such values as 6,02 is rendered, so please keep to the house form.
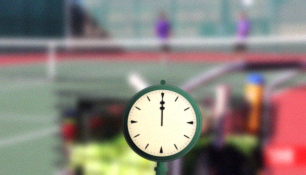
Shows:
12,00
